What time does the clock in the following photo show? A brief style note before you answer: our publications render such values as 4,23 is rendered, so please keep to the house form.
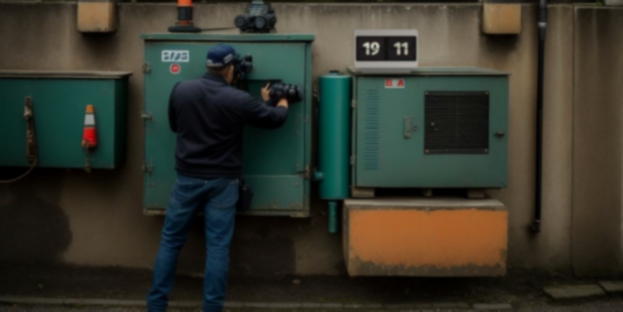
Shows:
19,11
